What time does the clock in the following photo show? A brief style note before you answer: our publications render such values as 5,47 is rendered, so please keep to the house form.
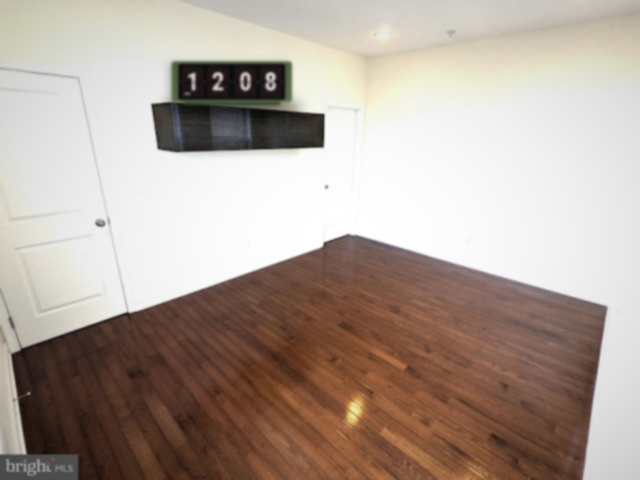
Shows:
12,08
